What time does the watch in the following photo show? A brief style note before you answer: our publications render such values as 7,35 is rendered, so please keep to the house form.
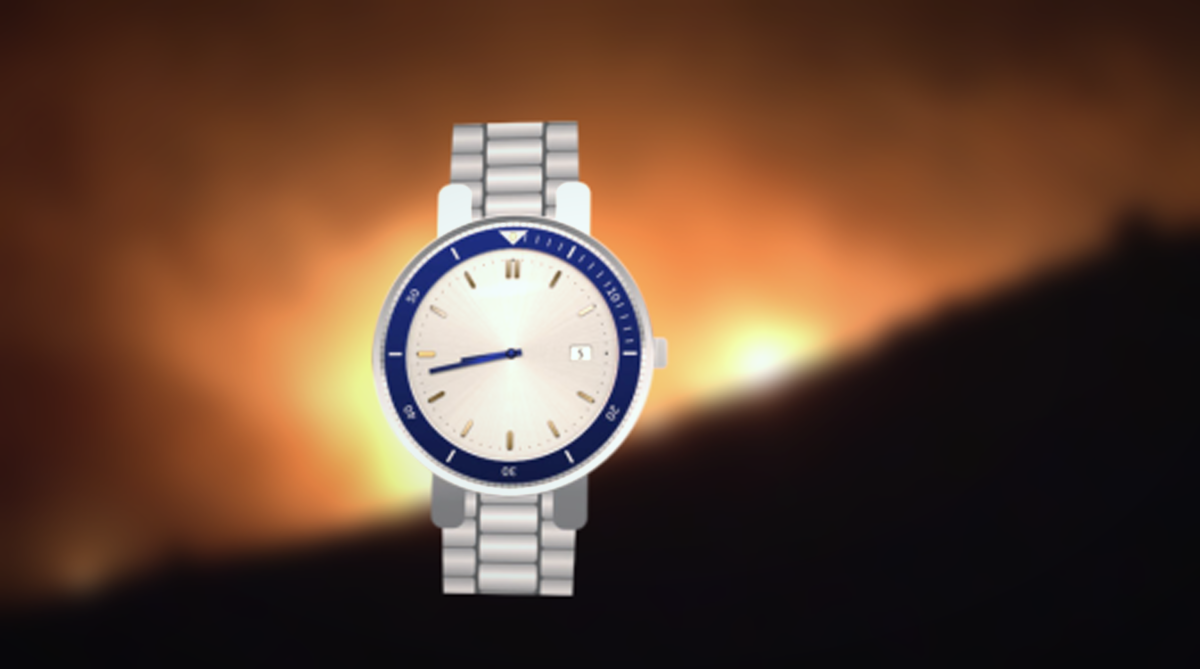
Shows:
8,43
